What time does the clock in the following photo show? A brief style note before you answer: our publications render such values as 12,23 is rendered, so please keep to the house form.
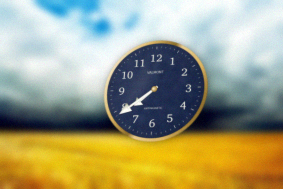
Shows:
7,39
